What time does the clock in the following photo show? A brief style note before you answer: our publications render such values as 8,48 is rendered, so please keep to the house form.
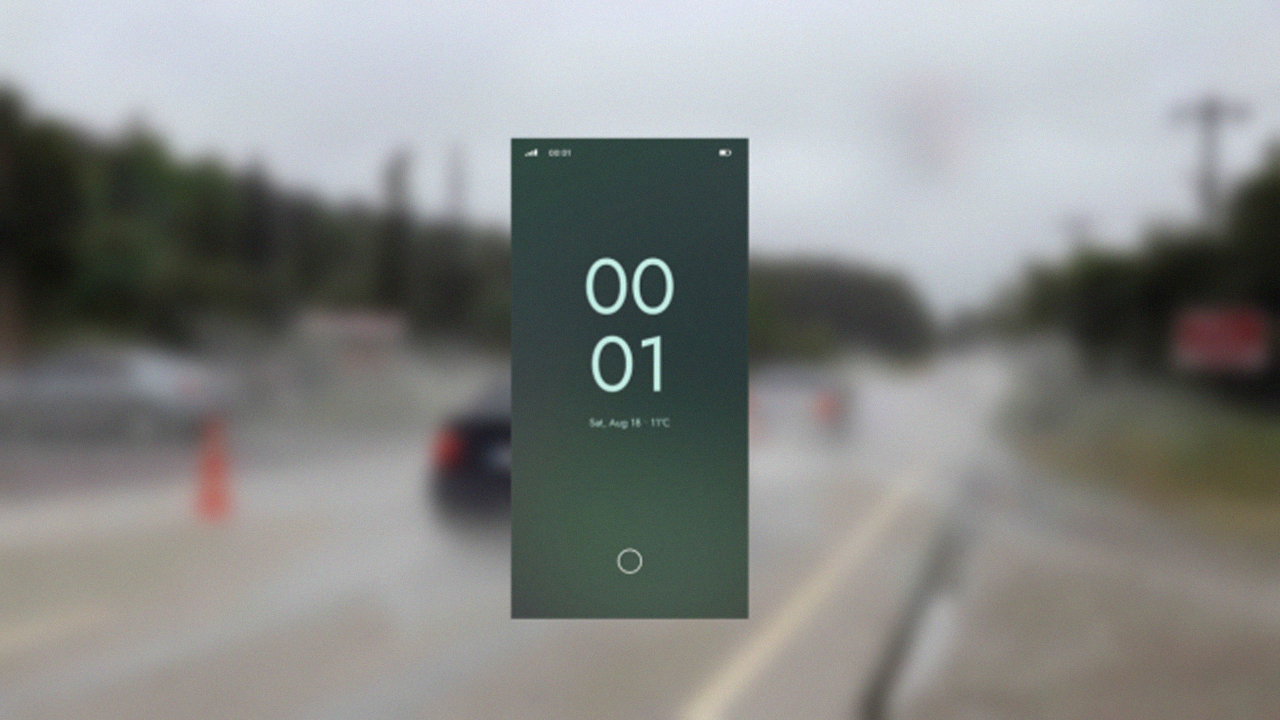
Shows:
0,01
